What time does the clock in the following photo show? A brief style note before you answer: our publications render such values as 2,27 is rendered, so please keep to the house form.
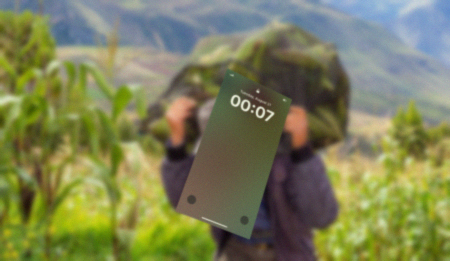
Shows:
0,07
